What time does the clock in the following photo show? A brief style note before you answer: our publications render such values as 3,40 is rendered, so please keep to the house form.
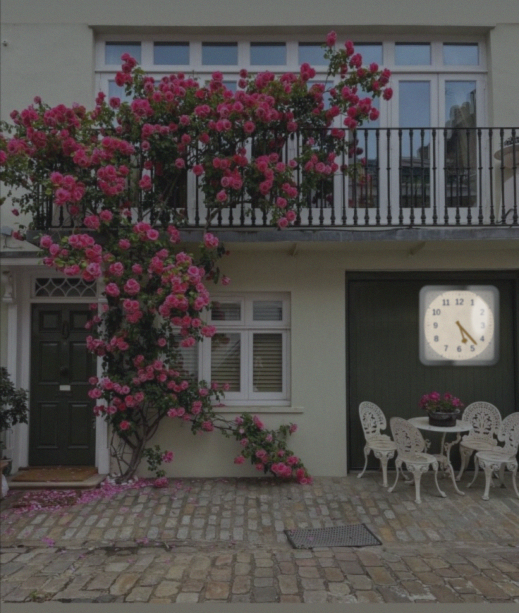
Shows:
5,23
